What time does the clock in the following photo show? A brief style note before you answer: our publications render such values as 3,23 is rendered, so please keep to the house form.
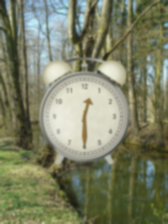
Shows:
12,30
